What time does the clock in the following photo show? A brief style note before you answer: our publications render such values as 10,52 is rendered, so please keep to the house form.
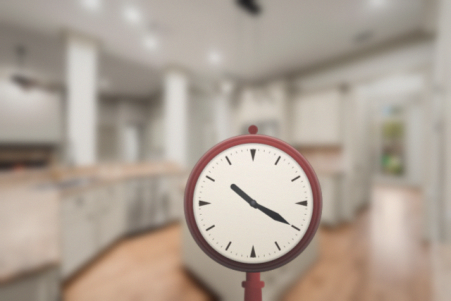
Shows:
10,20
